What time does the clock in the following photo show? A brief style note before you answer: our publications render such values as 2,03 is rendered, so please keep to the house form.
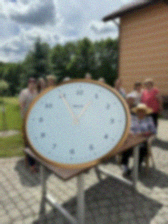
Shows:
12,55
